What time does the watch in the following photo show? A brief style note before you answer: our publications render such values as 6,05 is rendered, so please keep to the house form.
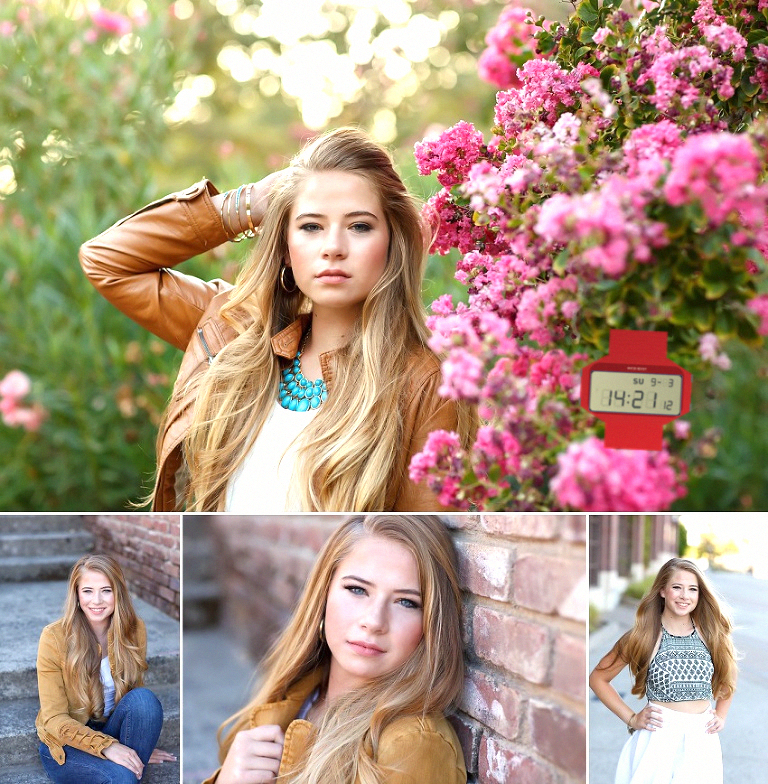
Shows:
14,21
